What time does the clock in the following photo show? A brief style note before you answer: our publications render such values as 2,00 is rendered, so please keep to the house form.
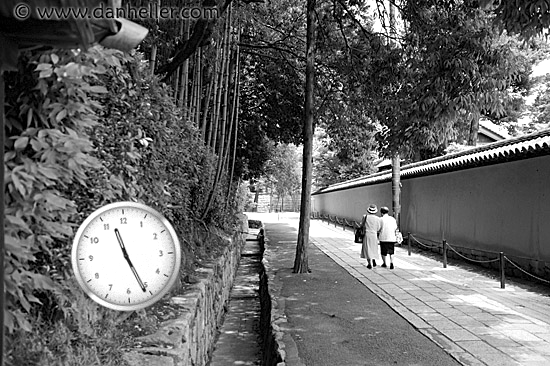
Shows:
11,26
